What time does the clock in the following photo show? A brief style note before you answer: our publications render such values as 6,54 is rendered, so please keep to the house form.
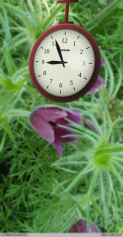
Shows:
8,56
